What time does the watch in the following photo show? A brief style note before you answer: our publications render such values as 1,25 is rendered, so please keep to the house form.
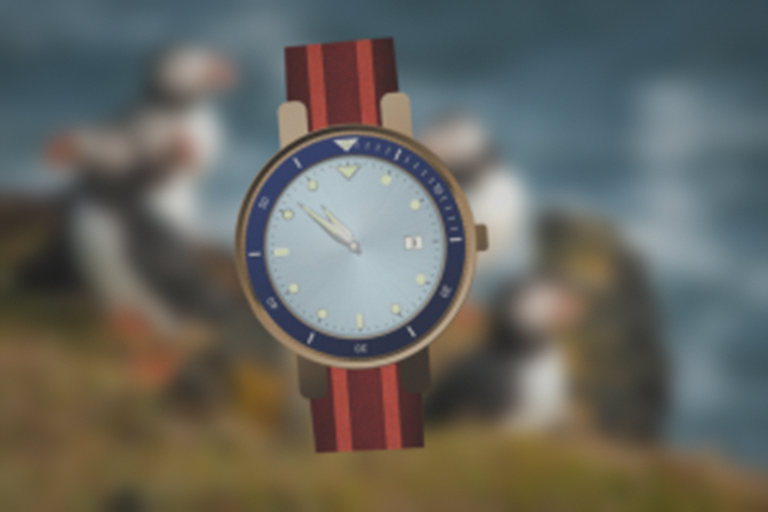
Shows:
10,52
